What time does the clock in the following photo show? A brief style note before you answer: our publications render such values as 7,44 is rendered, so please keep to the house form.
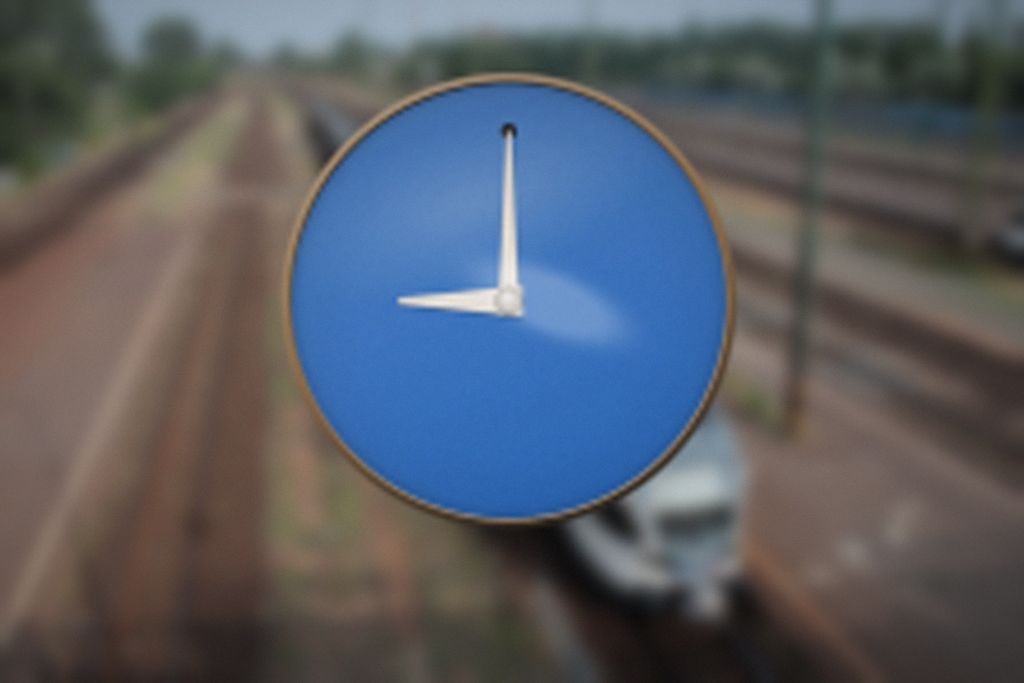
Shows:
9,00
